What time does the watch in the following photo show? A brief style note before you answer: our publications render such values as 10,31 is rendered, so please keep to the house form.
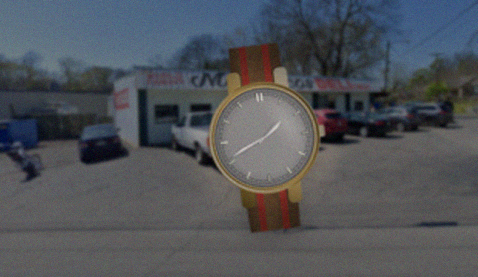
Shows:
1,41
